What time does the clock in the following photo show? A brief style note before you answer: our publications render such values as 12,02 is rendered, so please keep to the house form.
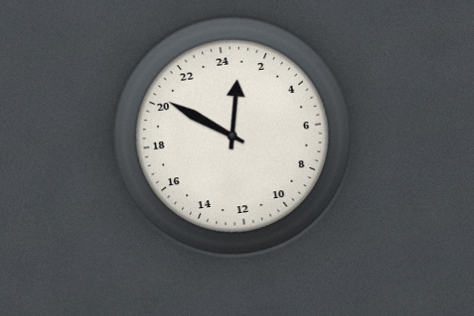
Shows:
0,51
